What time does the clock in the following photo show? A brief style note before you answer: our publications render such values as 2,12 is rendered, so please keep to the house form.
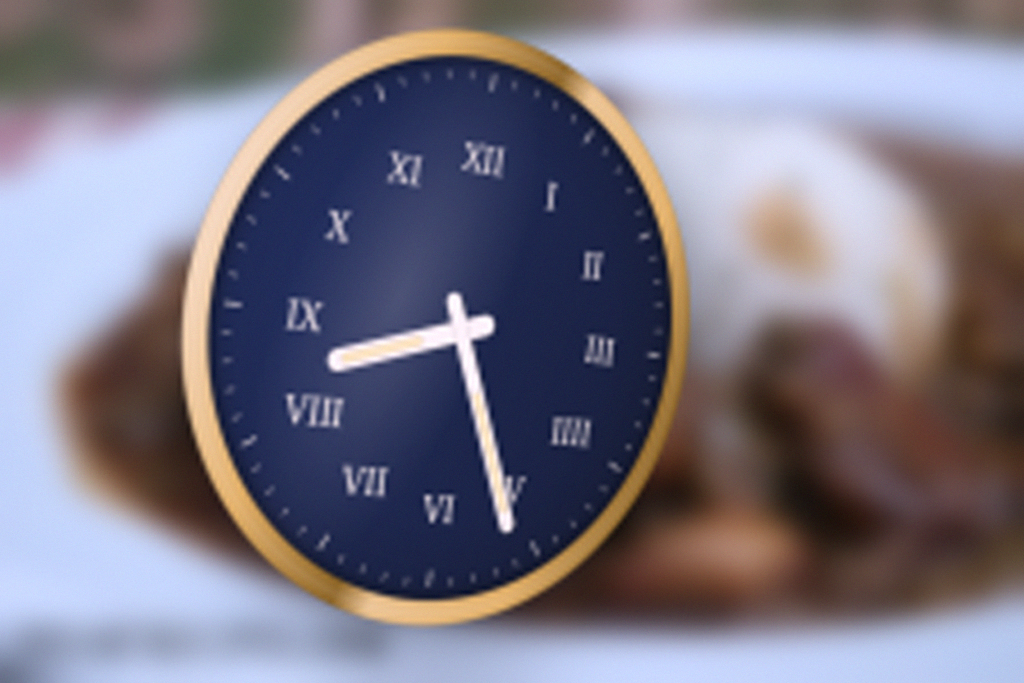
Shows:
8,26
